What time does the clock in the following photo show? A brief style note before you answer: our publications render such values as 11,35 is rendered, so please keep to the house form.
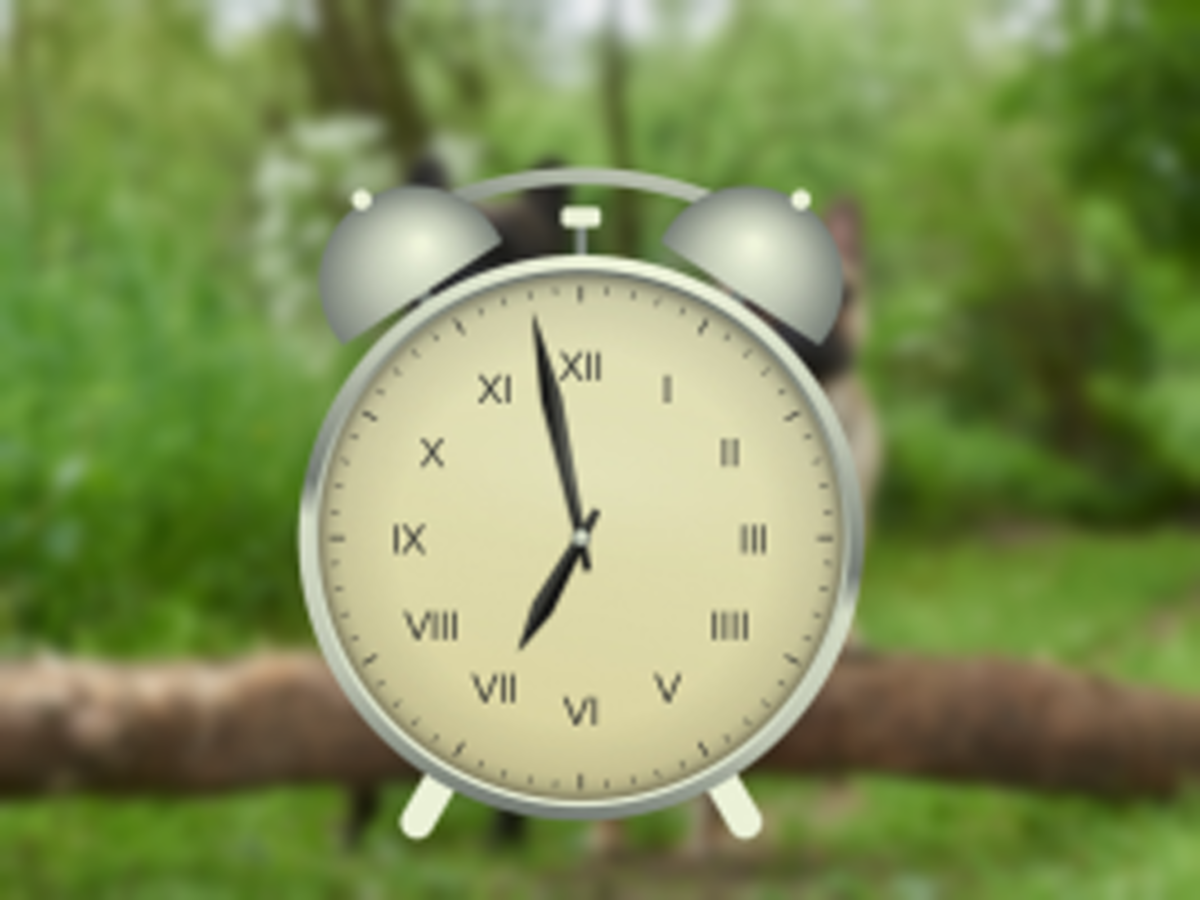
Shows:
6,58
